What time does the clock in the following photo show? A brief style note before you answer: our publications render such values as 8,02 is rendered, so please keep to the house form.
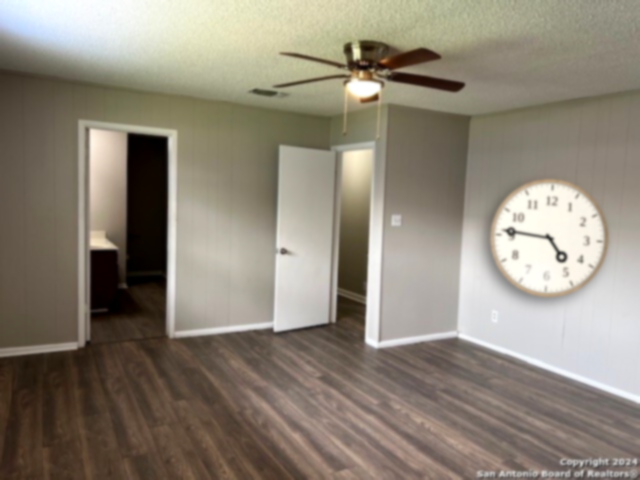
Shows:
4,46
